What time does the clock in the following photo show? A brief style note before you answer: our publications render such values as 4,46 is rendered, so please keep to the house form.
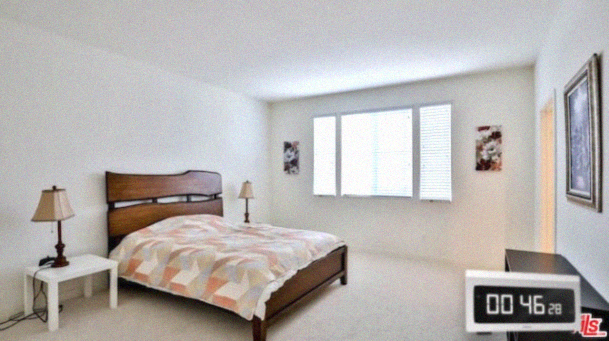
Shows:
0,46
